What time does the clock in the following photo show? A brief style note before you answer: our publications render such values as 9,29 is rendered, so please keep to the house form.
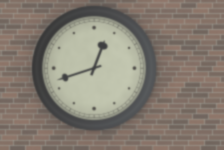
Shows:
12,42
